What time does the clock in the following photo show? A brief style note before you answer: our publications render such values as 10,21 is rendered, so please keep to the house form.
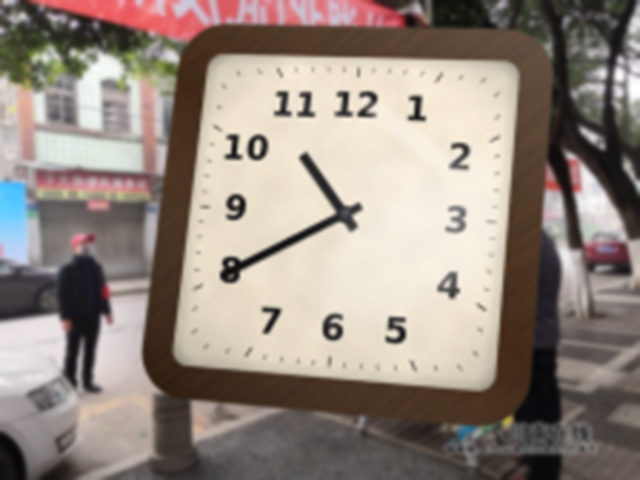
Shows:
10,40
